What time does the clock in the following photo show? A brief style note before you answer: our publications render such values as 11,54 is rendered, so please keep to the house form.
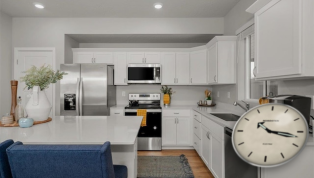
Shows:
10,17
